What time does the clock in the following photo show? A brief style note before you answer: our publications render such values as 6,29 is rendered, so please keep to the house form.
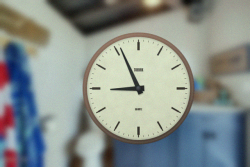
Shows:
8,56
